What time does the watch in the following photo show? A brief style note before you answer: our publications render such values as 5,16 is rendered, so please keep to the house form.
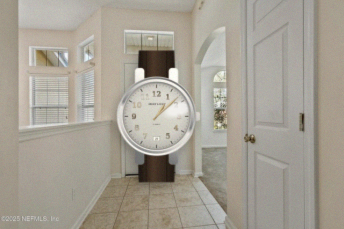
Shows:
1,08
